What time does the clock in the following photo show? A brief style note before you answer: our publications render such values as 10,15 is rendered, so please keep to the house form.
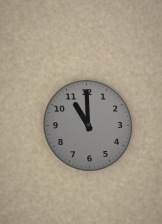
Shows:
11,00
